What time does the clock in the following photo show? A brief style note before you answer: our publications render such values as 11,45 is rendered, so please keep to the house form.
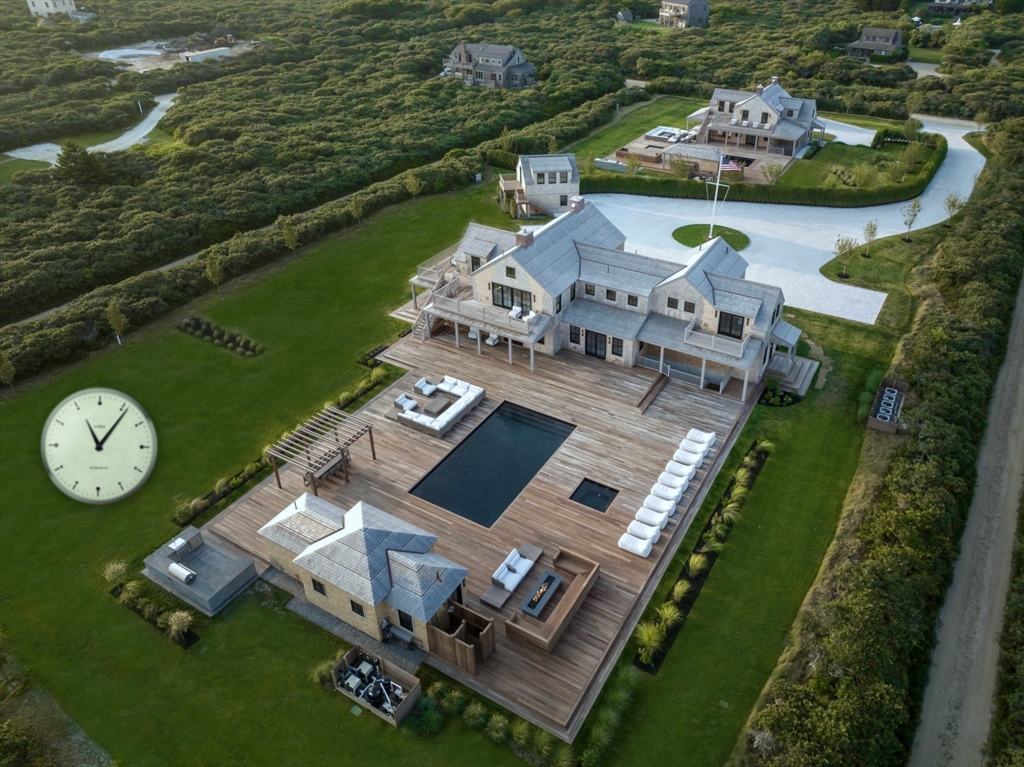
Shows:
11,06
